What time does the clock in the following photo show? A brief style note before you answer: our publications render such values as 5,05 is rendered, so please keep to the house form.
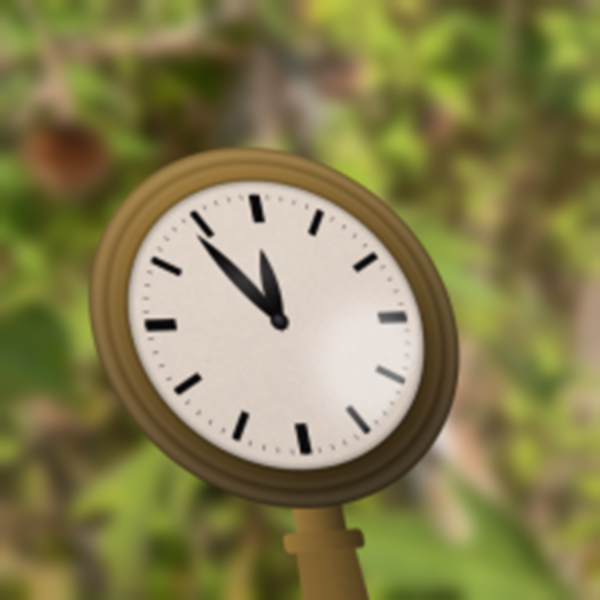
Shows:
11,54
